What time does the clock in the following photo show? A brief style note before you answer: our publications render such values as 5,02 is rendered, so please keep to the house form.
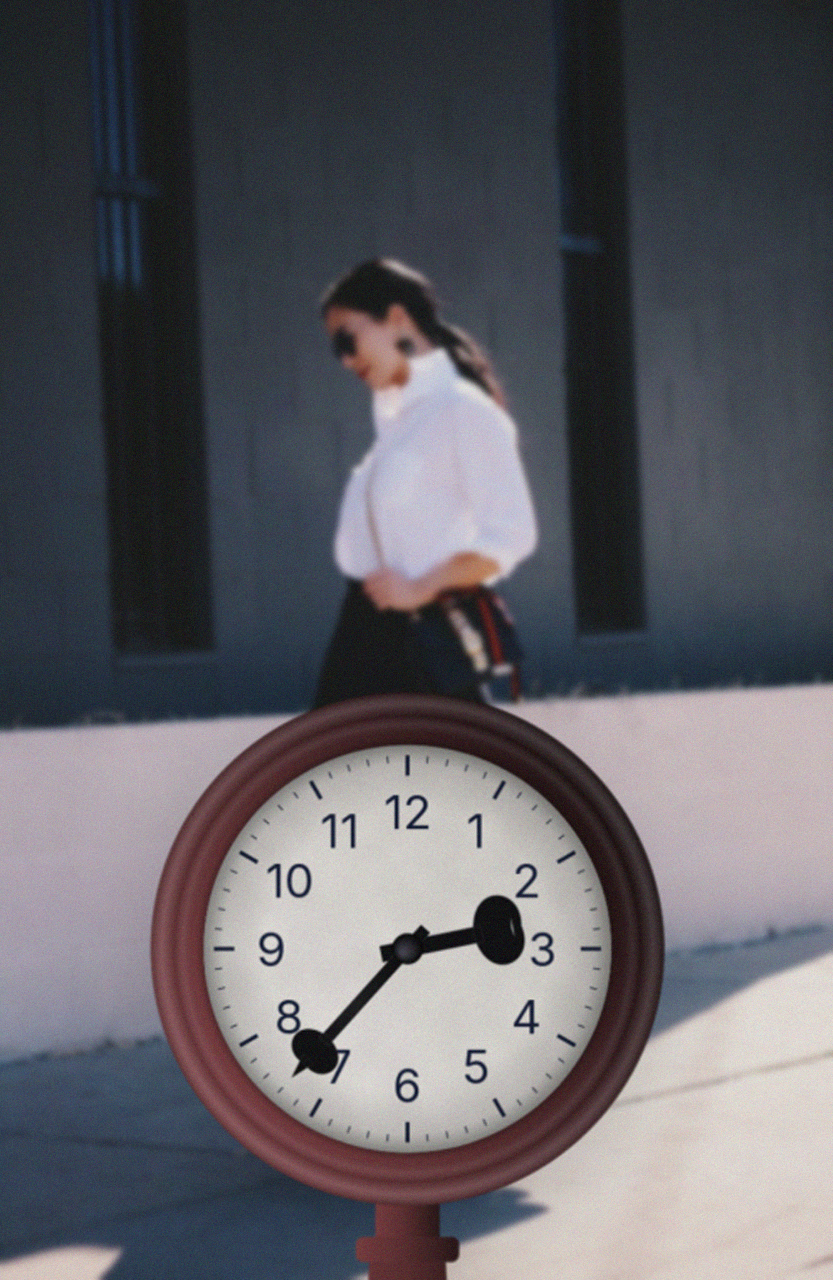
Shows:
2,37
